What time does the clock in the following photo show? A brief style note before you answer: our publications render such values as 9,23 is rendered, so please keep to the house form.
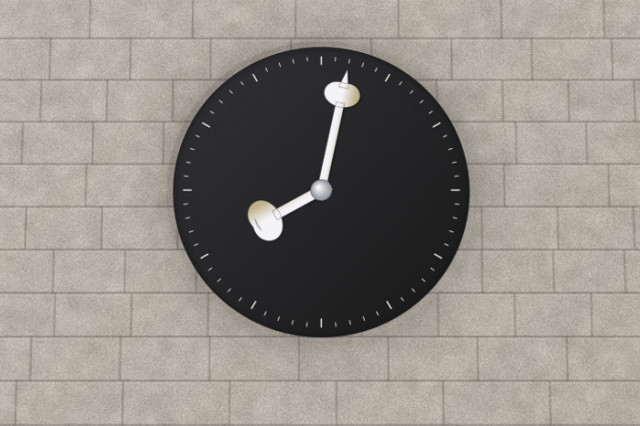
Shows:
8,02
